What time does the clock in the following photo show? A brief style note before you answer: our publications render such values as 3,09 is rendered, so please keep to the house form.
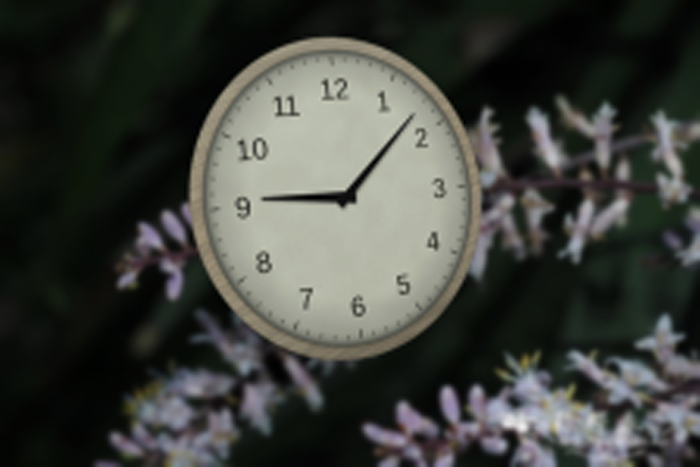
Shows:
9,08
